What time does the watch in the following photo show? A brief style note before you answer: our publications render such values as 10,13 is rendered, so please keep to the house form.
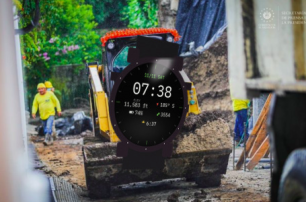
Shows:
7,38
